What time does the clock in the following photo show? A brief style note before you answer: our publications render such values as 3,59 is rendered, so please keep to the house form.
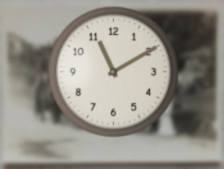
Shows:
11,10
